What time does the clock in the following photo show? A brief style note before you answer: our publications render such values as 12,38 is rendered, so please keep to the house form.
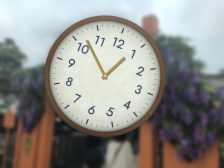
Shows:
12,52
